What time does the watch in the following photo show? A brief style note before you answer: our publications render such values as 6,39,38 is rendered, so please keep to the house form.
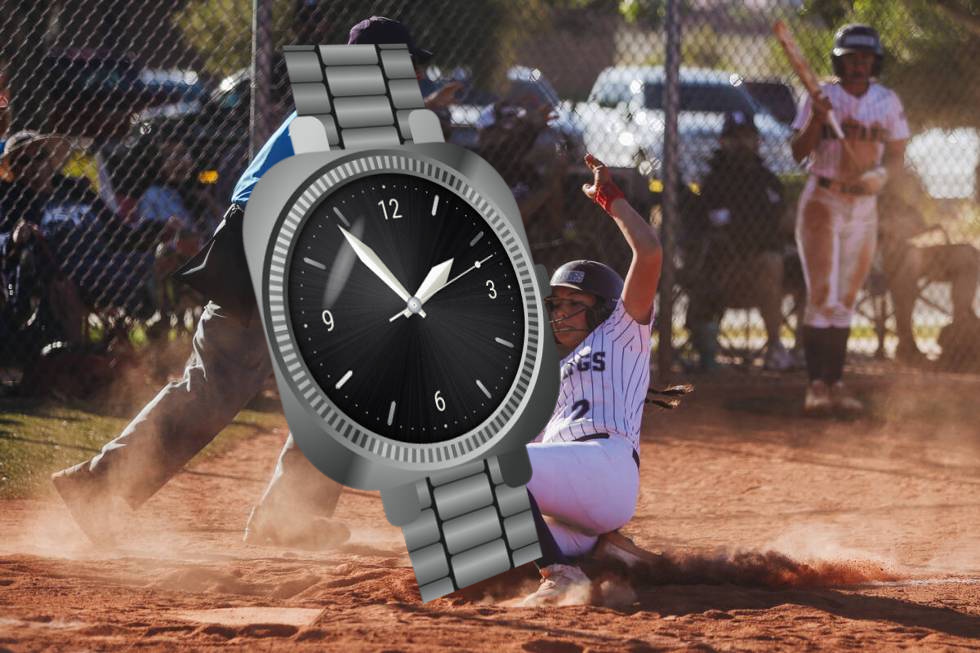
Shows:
1,54,12
